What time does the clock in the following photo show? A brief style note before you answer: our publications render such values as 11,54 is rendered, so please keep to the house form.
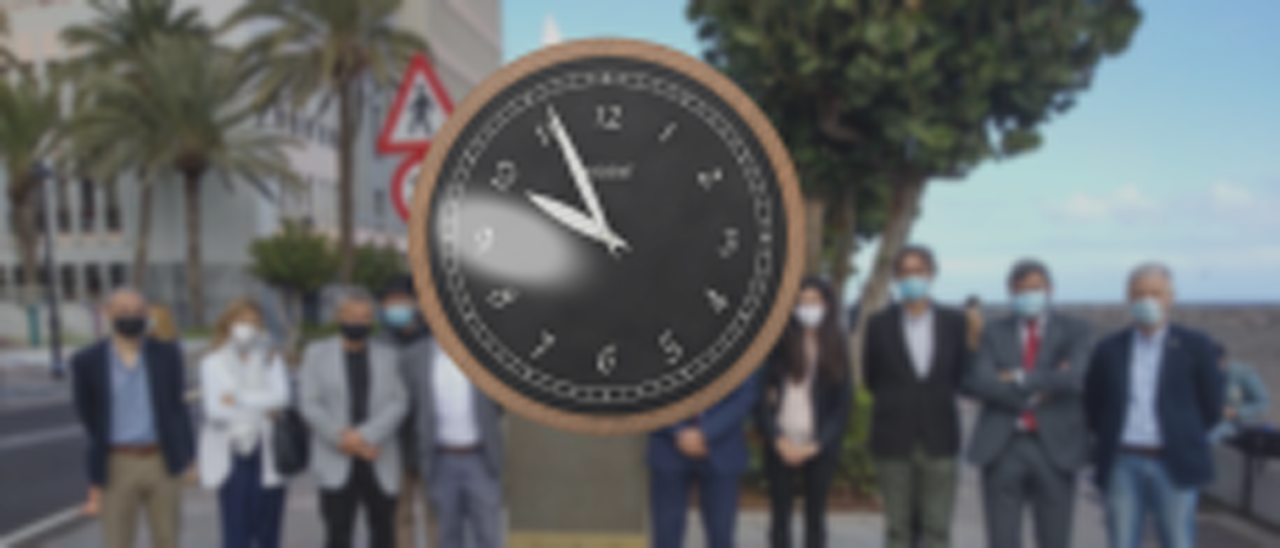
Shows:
9,56
